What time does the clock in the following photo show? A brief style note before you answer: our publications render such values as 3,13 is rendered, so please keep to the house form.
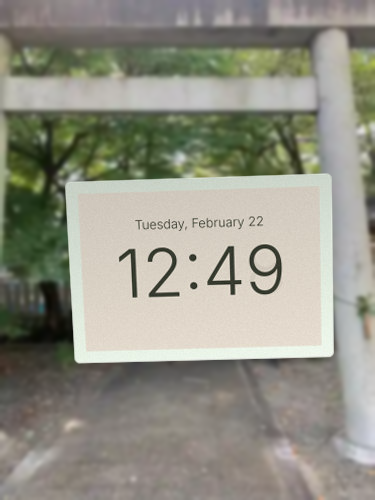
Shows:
12,49
